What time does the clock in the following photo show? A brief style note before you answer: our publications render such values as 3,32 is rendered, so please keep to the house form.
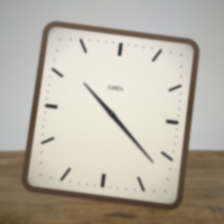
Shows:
10,22
